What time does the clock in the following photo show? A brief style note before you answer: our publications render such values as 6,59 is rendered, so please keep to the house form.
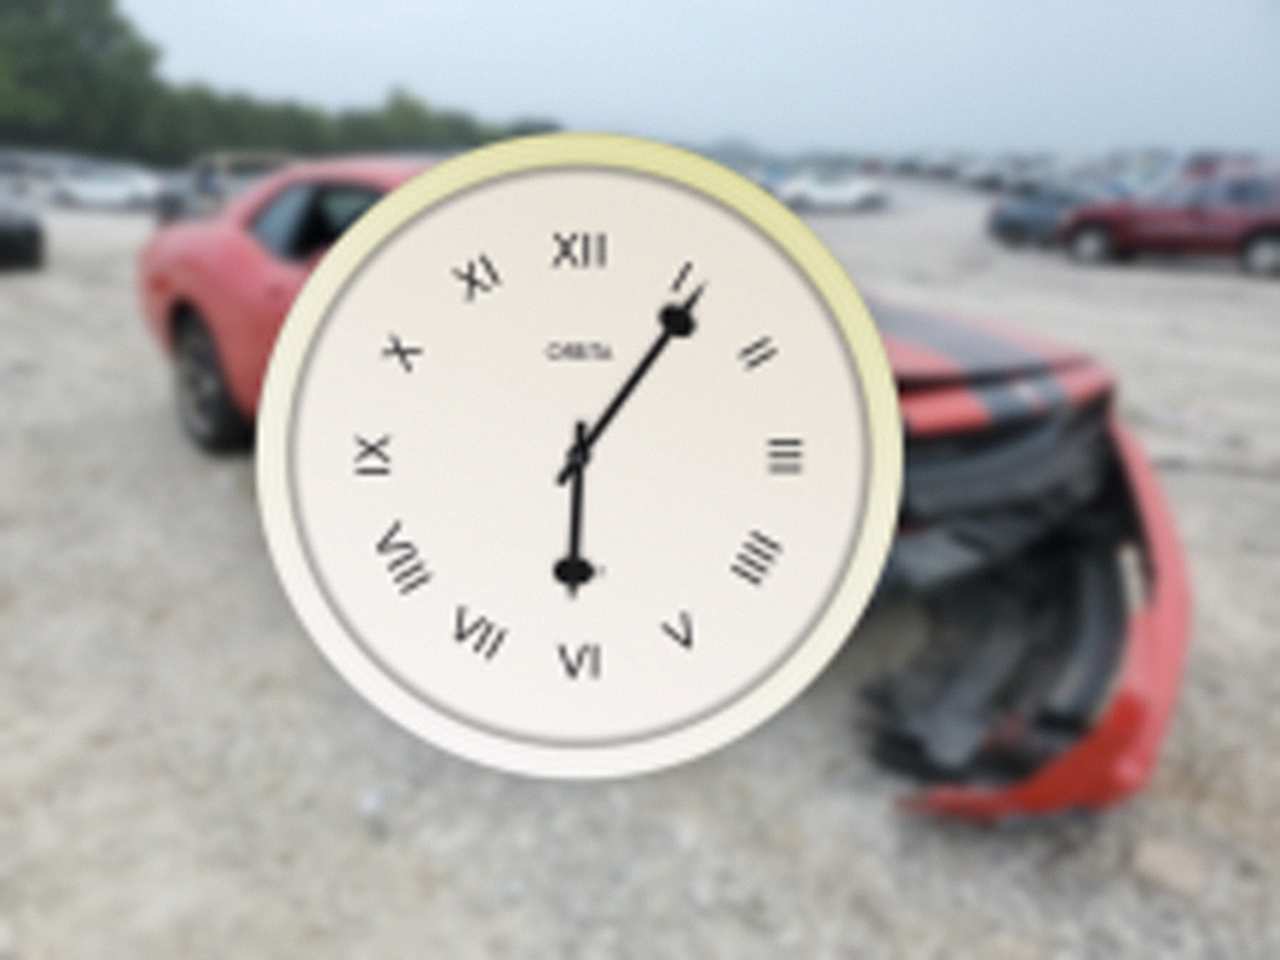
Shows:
6,06
